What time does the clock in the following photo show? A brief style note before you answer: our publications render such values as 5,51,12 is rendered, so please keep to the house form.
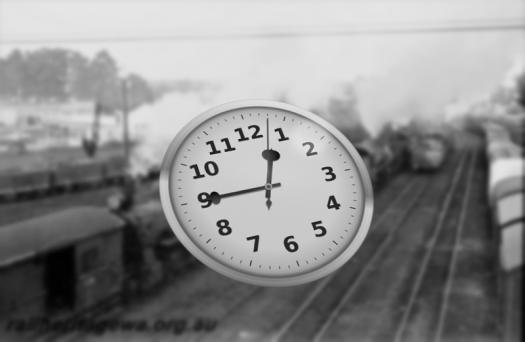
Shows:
12,45,03
